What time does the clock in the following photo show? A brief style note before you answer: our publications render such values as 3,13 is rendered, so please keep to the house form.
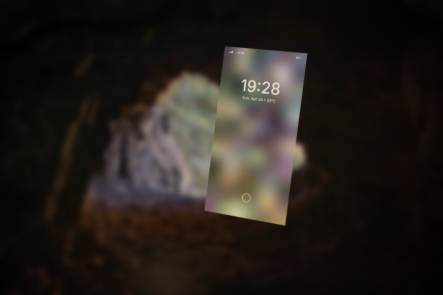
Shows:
19,28
